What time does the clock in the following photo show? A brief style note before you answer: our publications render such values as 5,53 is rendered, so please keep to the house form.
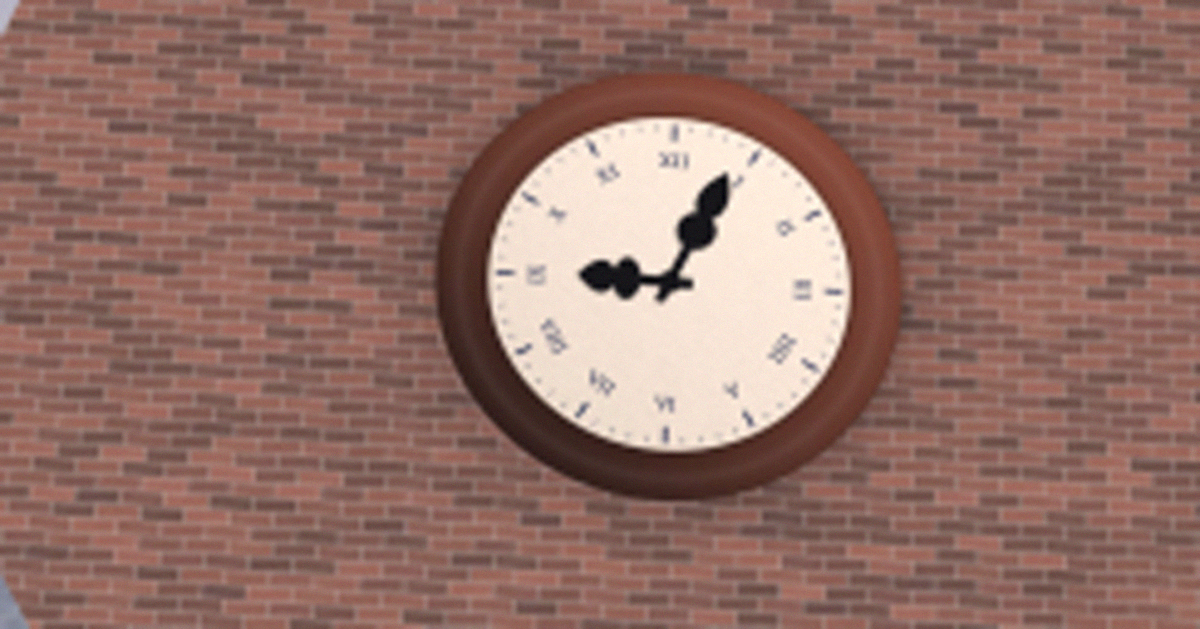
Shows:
9,04
